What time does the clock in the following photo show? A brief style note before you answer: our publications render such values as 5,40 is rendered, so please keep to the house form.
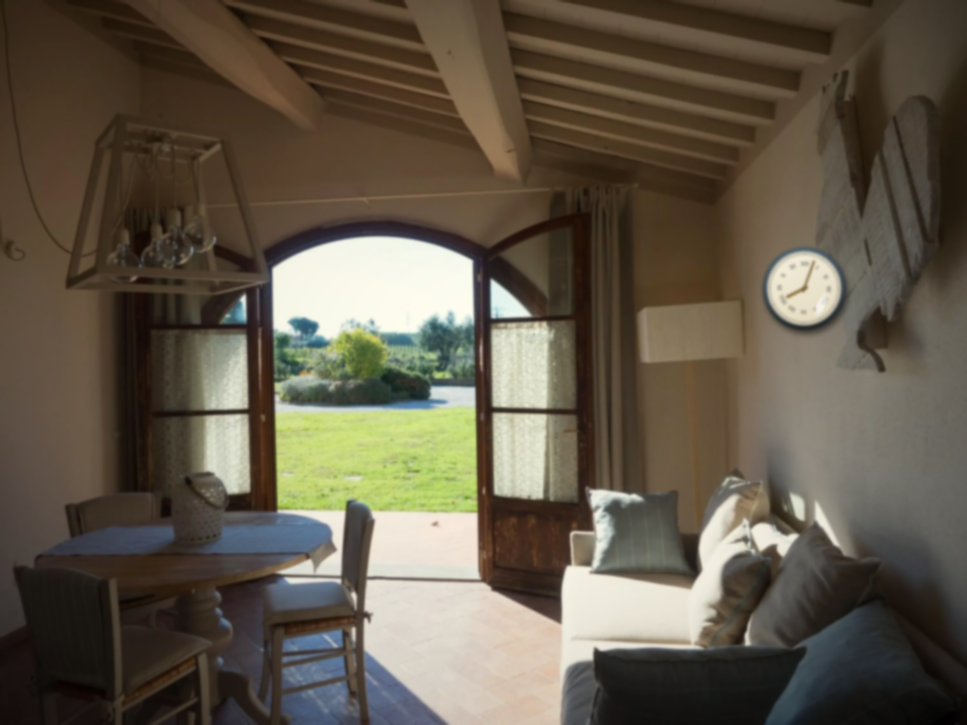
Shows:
8,03
